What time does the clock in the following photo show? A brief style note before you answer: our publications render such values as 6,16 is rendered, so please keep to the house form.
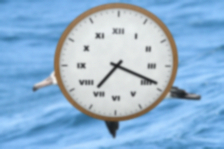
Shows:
7,19
